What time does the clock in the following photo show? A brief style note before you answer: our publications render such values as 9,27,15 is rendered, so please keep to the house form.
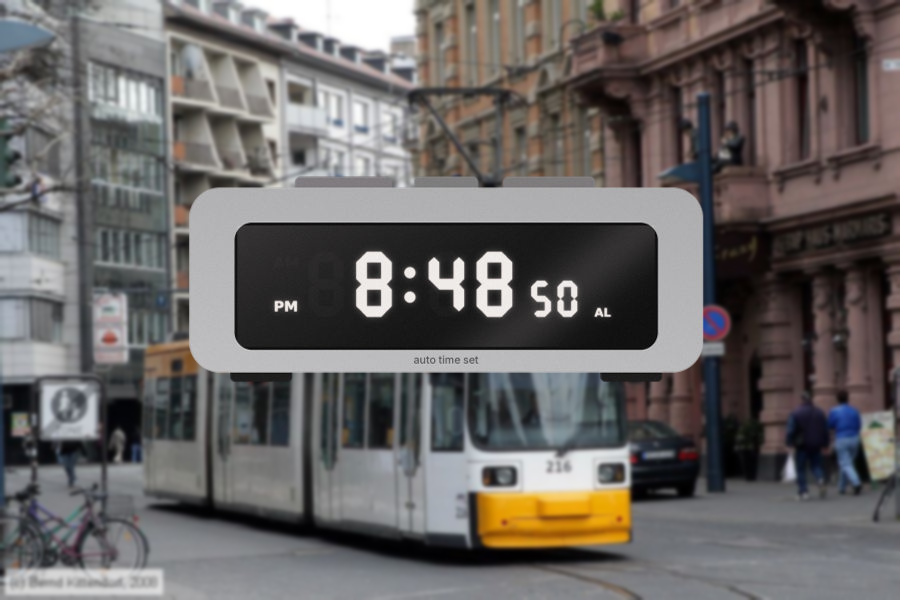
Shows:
8,48,50
